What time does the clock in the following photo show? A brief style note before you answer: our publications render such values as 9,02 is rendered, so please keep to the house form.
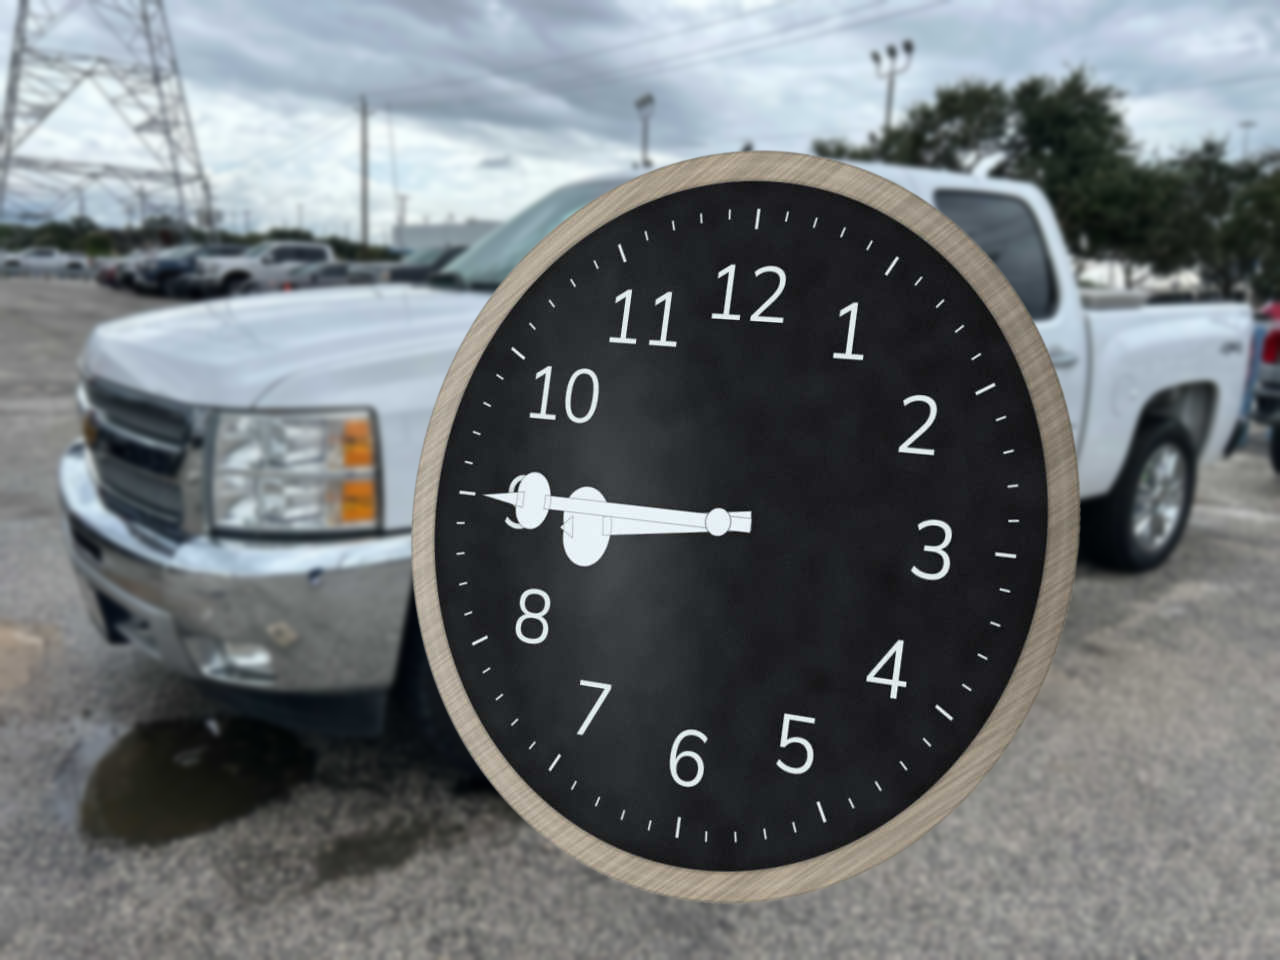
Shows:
8,45
